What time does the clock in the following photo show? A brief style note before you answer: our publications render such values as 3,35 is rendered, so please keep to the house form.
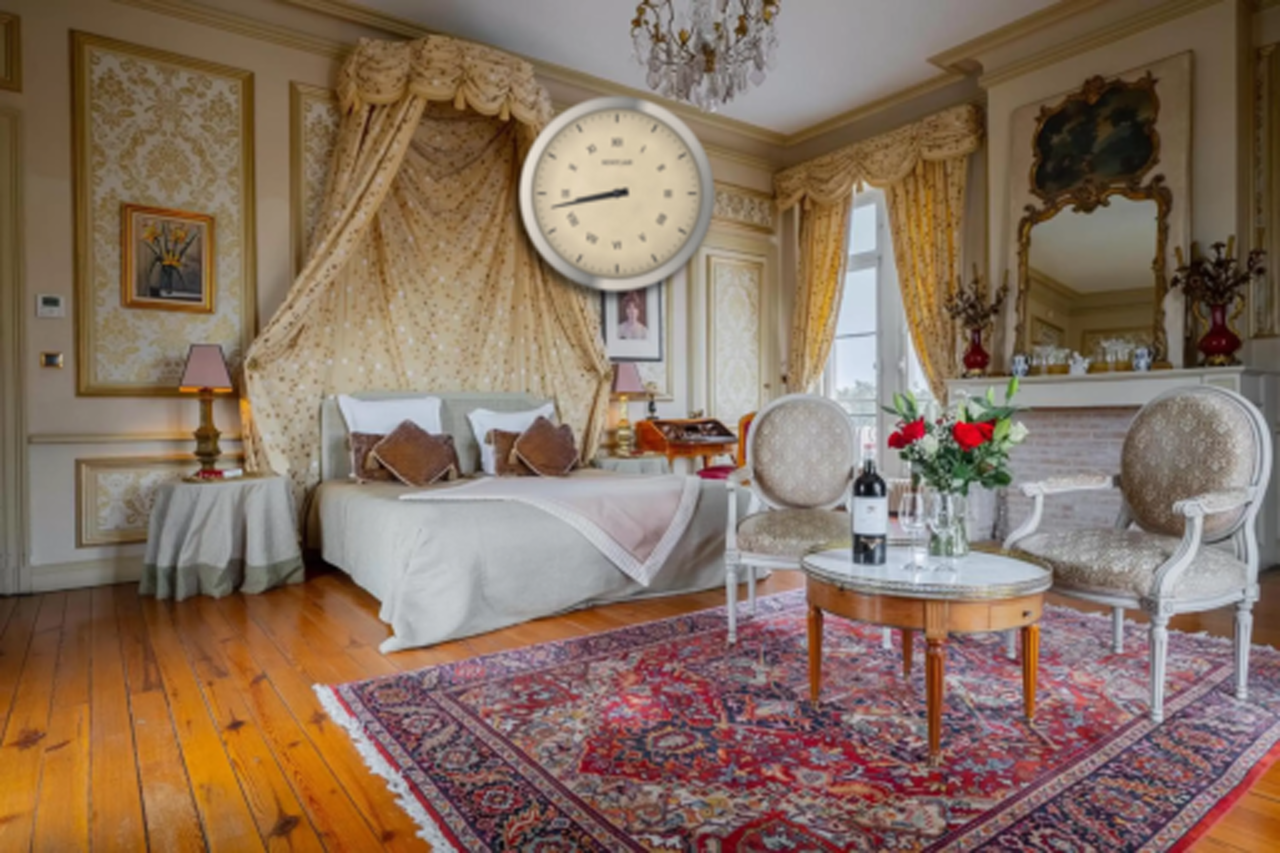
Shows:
8,43
